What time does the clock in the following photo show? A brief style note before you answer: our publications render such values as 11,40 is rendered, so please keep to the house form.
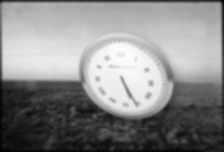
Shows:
5,26
